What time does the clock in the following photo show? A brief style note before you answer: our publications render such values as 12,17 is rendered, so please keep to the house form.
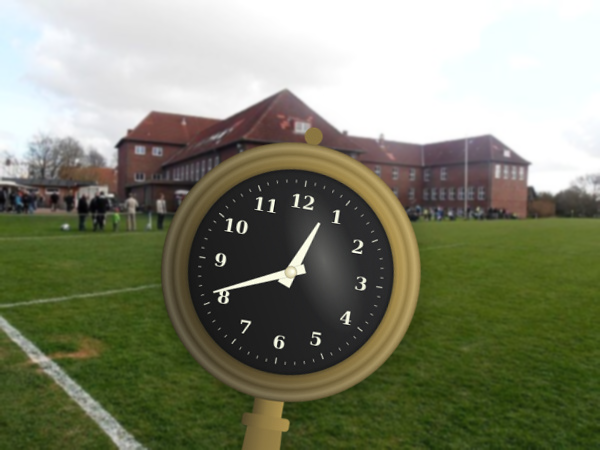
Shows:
12,41
